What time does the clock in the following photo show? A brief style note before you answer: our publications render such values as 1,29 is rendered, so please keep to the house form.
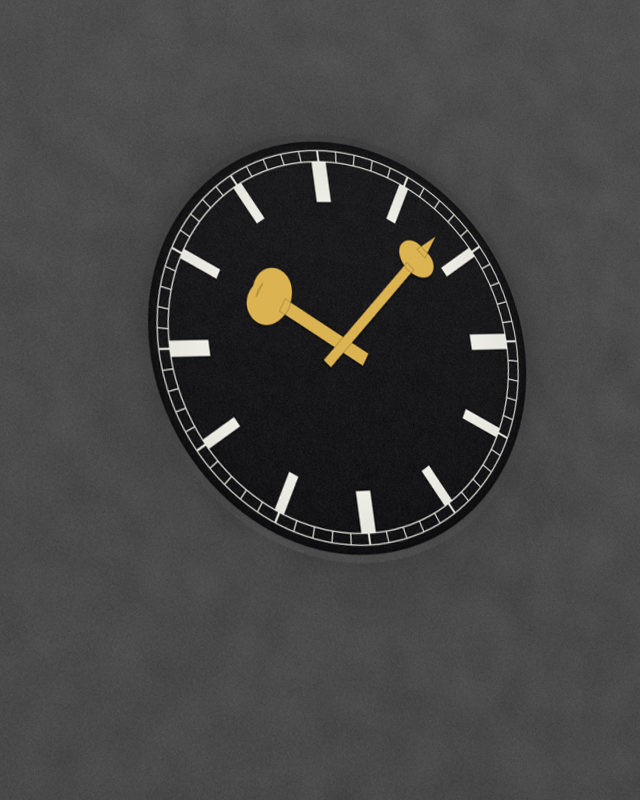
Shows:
10,08
